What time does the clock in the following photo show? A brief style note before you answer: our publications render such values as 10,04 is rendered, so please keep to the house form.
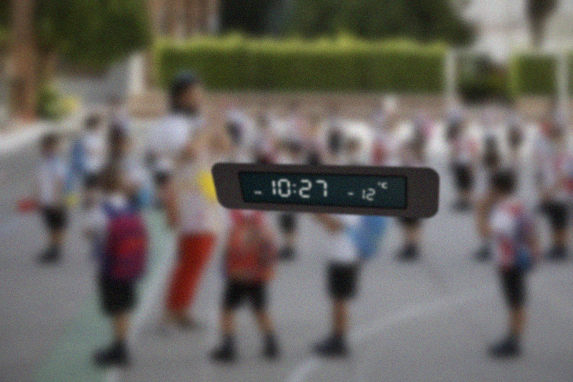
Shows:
10,27
